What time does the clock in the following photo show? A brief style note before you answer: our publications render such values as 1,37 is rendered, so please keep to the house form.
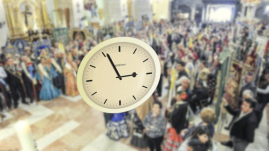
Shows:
2,56
